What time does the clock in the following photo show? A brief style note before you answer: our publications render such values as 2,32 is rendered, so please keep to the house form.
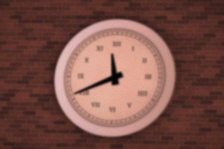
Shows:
11,41
